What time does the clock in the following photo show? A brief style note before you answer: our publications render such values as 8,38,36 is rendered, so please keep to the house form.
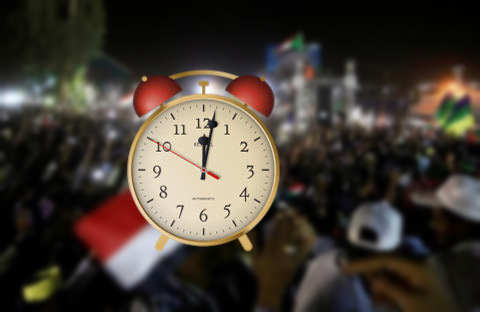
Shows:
12,01,50
